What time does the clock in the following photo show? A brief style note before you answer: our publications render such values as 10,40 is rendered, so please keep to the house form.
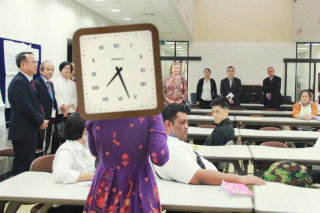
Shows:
7,27
